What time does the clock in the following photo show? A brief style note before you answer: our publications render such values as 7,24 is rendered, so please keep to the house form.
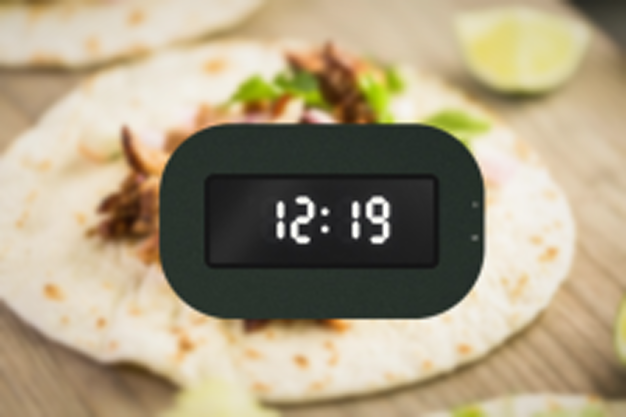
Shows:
12,19
